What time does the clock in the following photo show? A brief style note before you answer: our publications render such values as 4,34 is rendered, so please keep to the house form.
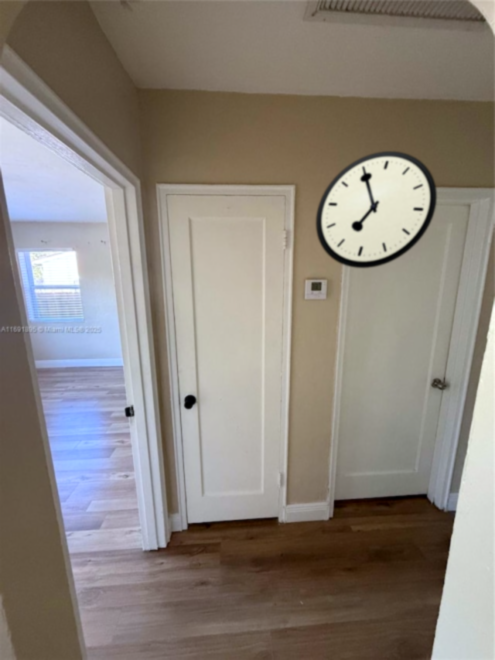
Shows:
6,55
